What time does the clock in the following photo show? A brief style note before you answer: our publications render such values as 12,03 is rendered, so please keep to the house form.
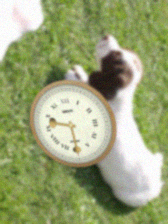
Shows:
9,30
